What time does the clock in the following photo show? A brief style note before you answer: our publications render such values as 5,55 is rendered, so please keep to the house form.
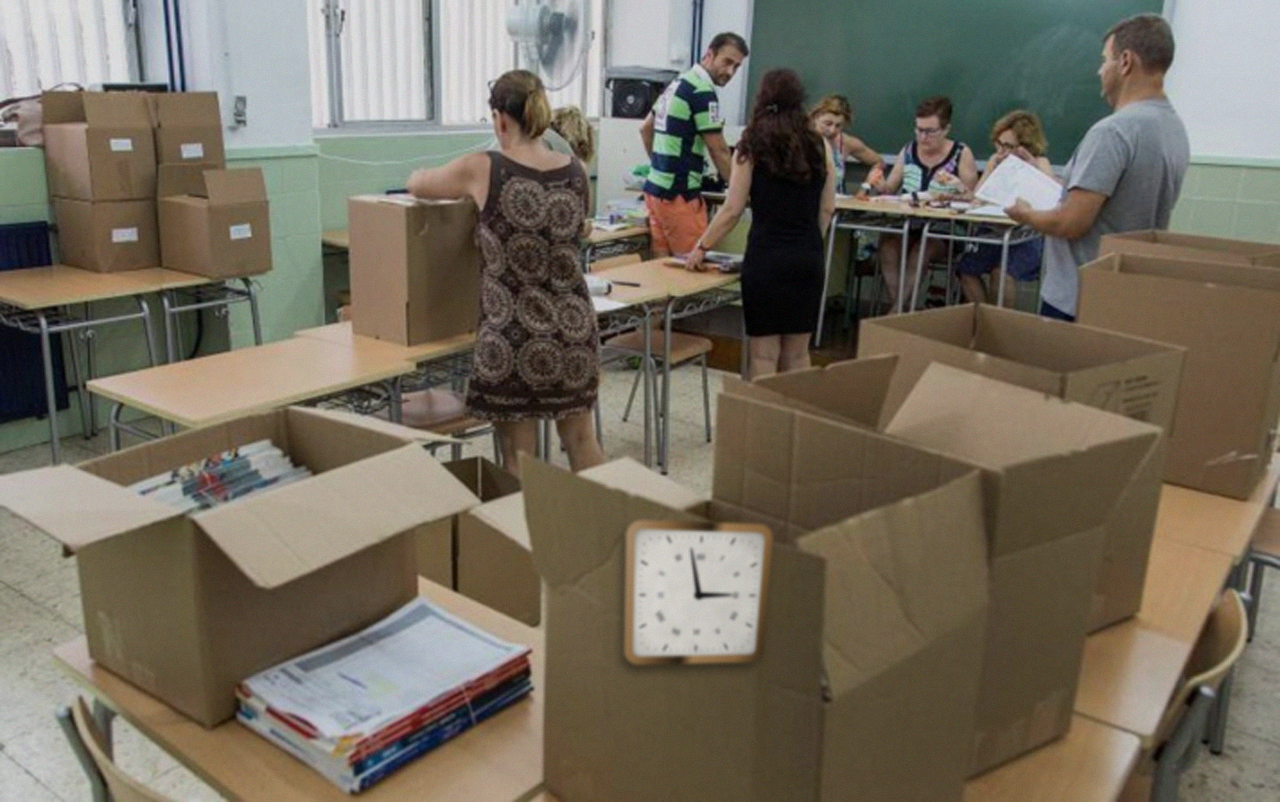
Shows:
2,58
